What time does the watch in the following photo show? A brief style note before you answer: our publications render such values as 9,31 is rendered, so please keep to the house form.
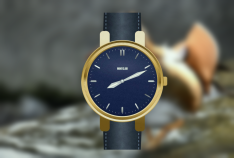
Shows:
8,11
